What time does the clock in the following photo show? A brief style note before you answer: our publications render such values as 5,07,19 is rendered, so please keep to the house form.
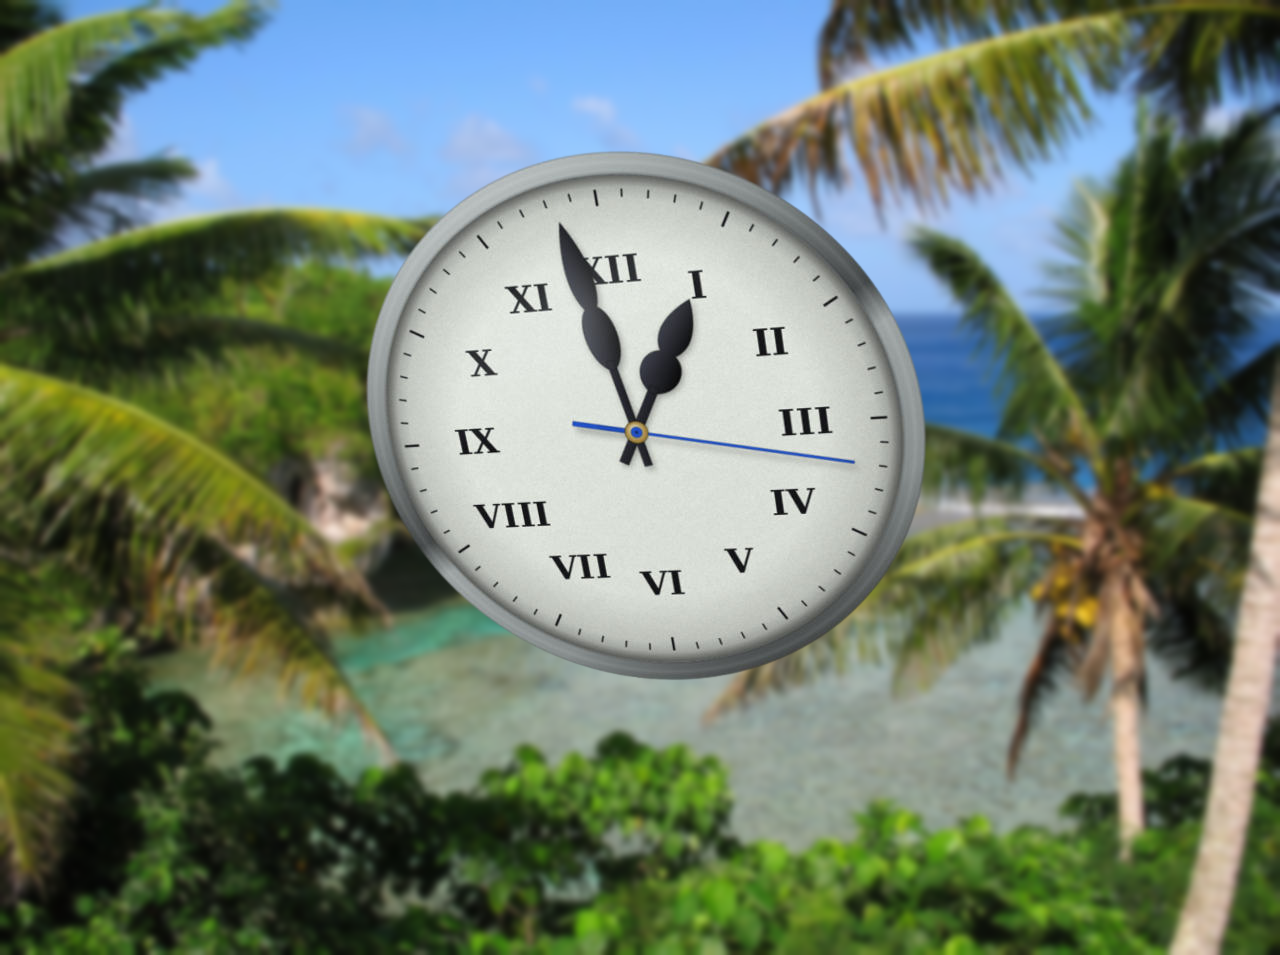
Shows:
12,58,17
